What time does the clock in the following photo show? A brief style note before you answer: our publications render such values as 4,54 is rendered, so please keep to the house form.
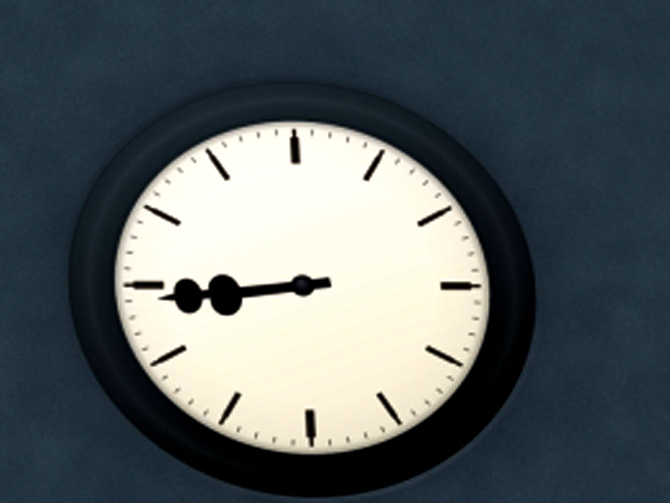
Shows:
8,44
